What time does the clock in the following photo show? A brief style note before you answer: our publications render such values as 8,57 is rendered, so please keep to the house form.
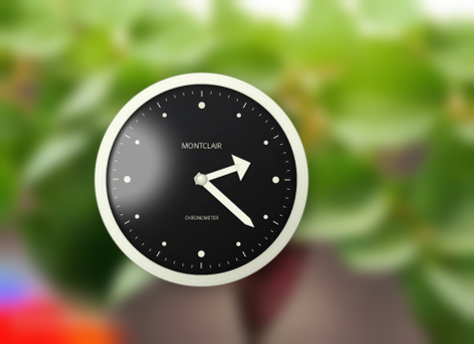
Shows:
2,22
